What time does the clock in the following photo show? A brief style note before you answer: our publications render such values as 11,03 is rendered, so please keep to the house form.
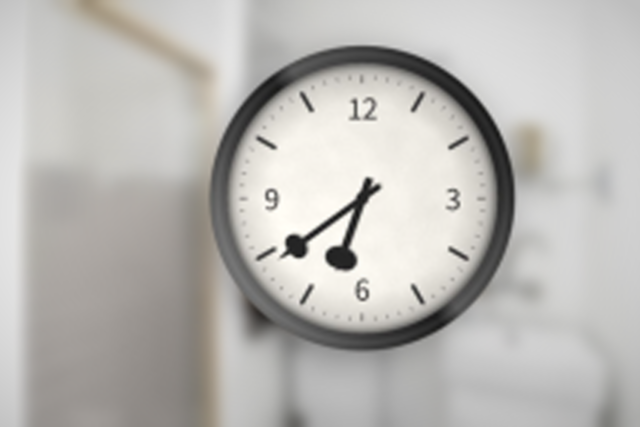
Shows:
6,39
